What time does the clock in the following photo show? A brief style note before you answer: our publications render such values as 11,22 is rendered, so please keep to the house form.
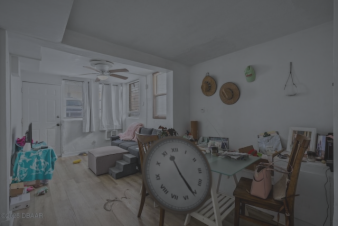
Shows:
11,26
